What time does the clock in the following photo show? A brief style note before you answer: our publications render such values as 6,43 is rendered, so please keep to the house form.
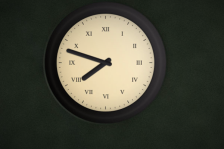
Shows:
7,48
